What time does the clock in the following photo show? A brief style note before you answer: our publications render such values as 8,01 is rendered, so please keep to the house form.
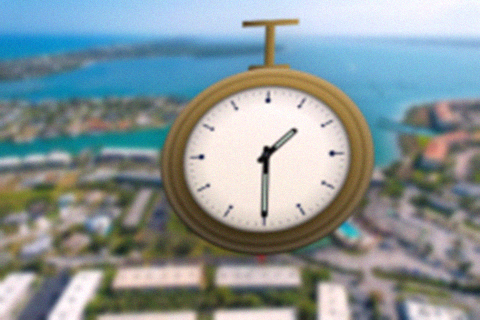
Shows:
1,30
